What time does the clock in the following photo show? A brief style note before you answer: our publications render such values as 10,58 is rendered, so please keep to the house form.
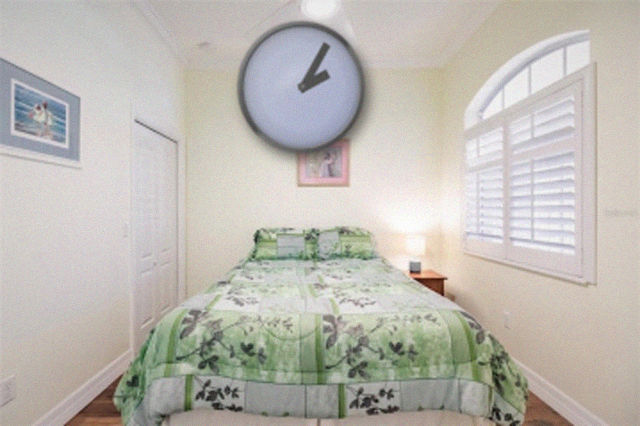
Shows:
2,05
